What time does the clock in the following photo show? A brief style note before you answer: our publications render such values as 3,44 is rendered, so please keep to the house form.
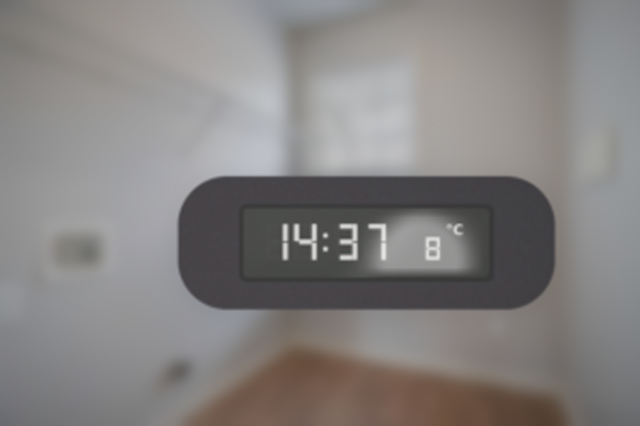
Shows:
14,37
